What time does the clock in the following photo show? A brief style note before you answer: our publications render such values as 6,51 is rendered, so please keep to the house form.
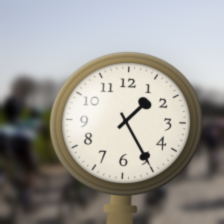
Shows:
1,25
